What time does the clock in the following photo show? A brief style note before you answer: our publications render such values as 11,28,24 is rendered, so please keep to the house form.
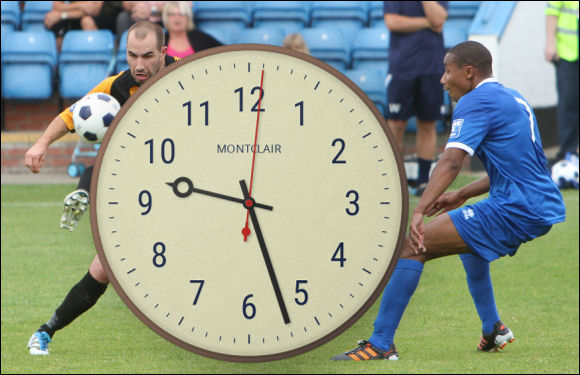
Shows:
9,27,01
